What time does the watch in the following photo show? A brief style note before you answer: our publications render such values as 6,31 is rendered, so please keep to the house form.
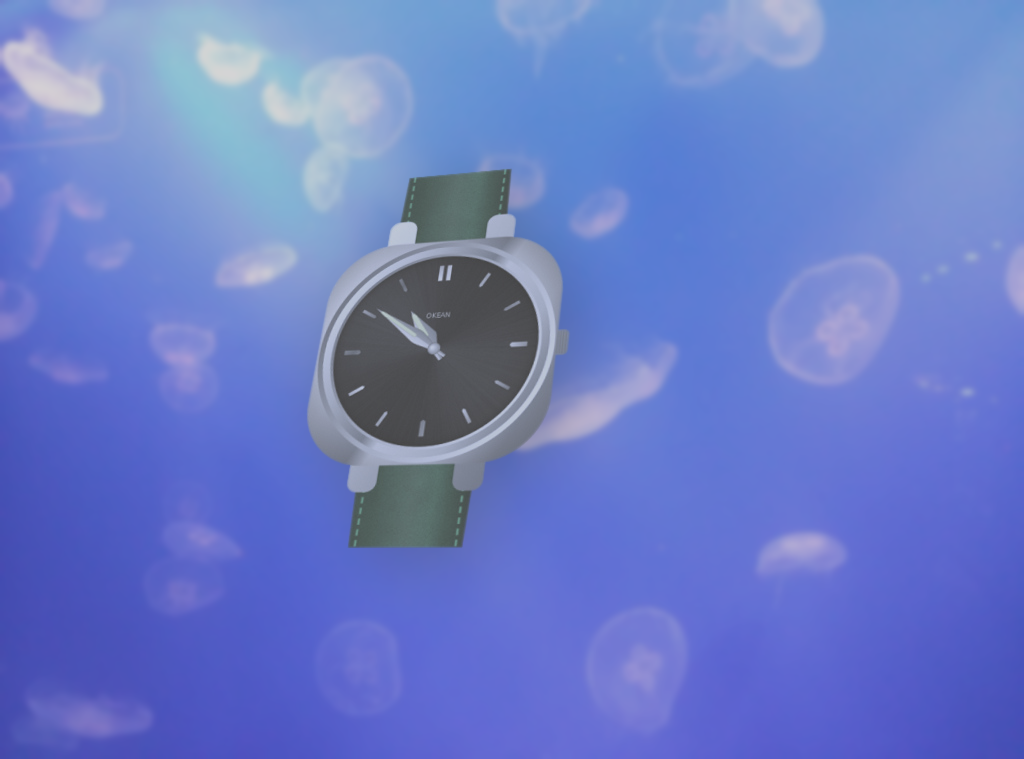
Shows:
10,51
